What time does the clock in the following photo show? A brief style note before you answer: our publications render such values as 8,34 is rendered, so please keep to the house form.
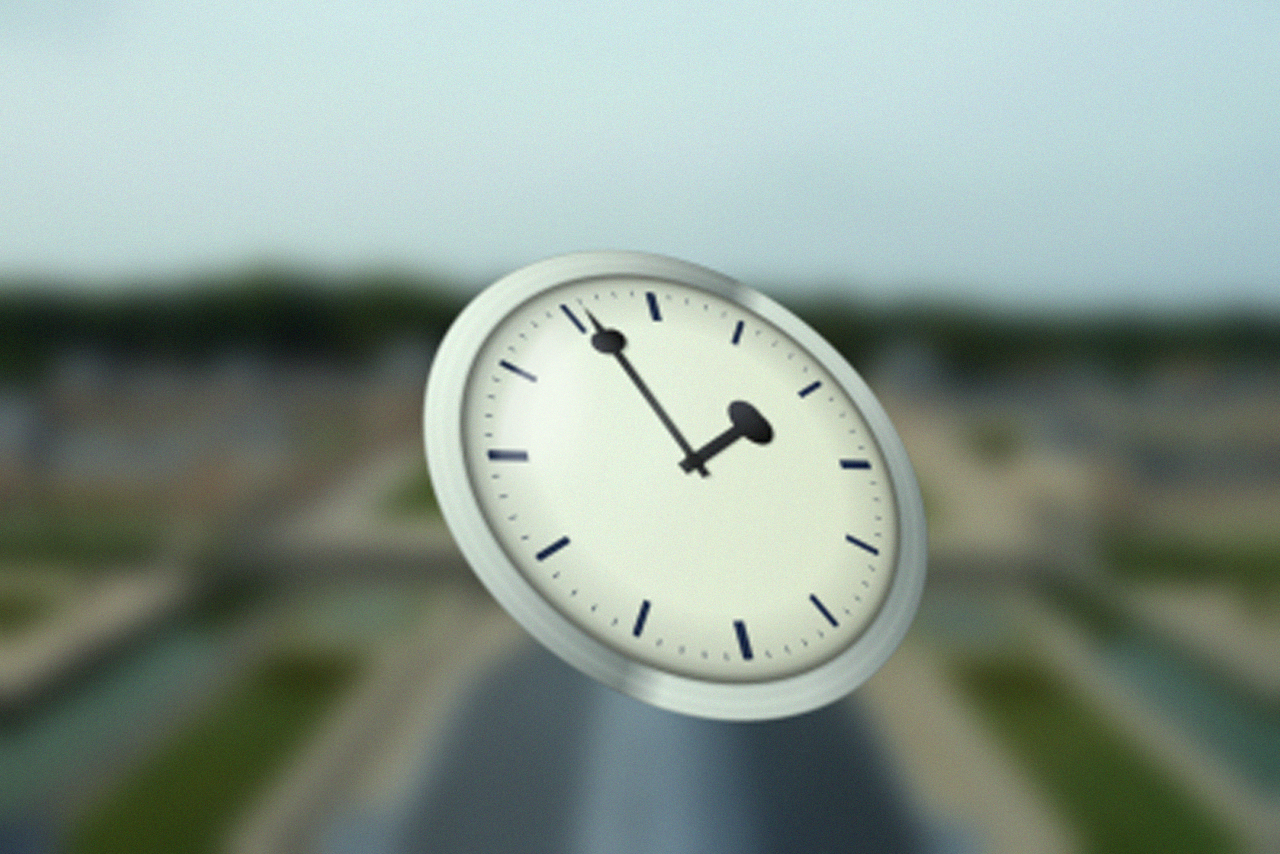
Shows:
1,56
